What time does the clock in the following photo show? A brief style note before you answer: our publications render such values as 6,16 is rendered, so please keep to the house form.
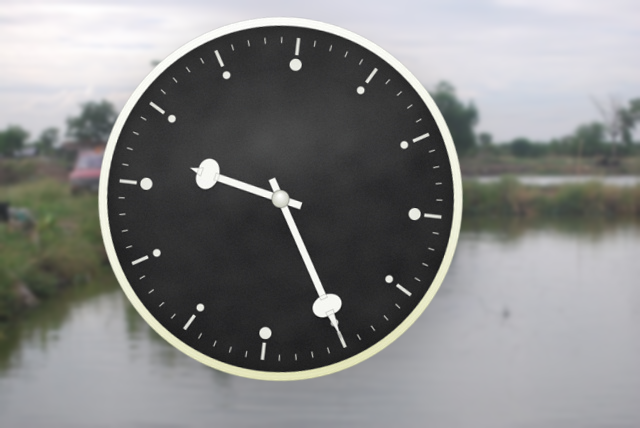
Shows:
9,25
